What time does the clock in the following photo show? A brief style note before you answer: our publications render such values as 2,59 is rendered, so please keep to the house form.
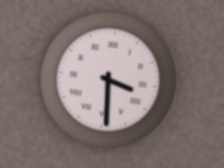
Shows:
3,29
